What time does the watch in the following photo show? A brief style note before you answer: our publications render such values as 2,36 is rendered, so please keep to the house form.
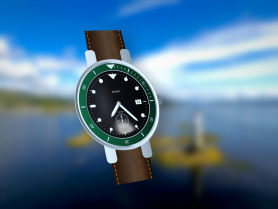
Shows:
7,23
